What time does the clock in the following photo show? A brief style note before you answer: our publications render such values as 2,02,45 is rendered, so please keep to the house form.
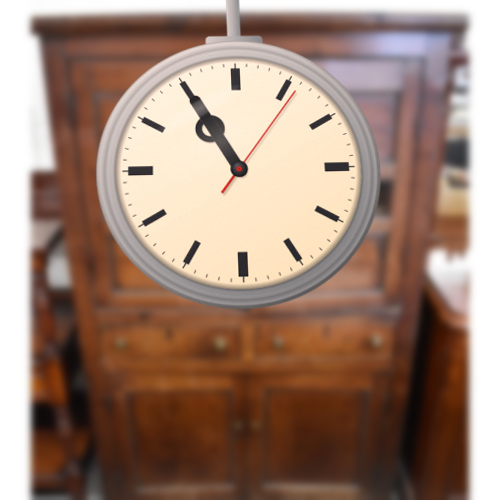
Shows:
10,55,06
